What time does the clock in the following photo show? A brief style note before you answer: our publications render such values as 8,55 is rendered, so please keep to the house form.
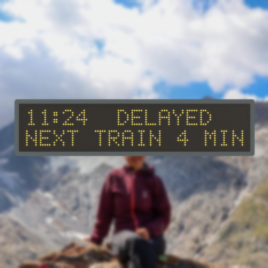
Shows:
11,24
